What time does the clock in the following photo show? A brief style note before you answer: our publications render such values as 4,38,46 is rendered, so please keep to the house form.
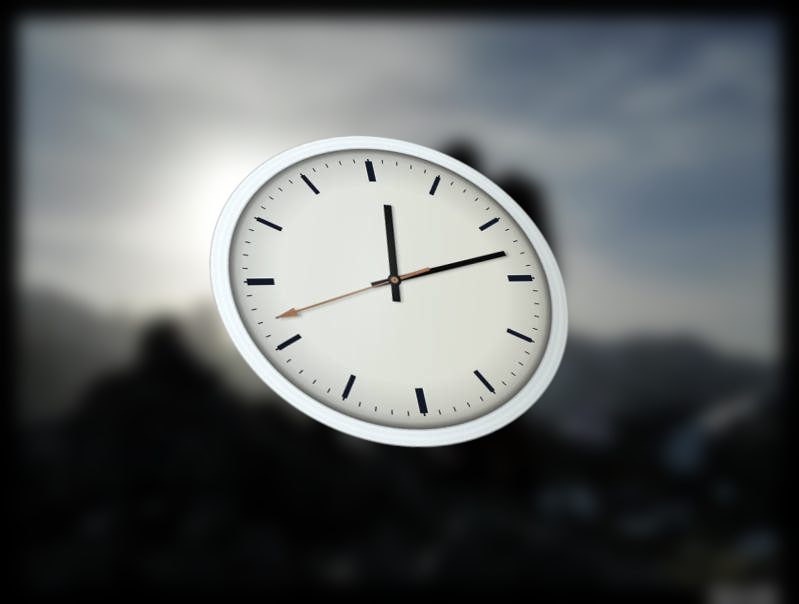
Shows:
12,12,42
